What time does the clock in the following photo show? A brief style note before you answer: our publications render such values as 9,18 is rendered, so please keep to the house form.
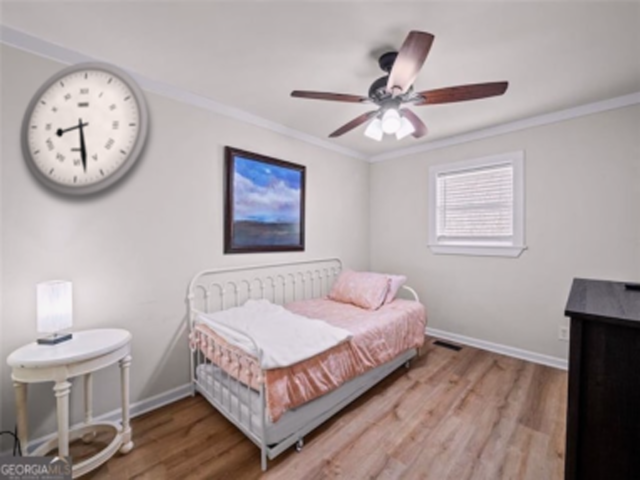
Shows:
8,28
